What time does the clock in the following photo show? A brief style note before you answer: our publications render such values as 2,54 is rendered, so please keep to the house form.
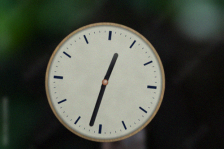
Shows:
12,32
